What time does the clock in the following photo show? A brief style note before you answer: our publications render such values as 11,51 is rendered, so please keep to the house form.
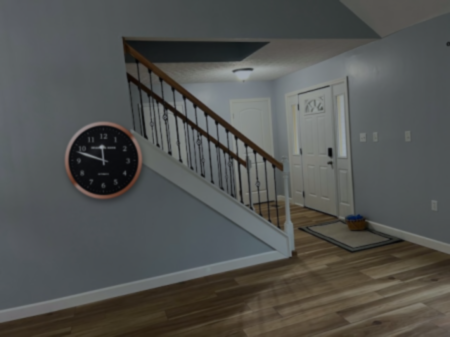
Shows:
11,48
